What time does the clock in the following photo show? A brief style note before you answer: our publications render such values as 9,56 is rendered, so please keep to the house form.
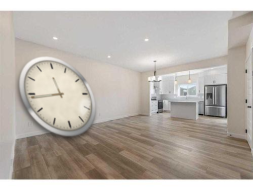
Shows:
11,44
